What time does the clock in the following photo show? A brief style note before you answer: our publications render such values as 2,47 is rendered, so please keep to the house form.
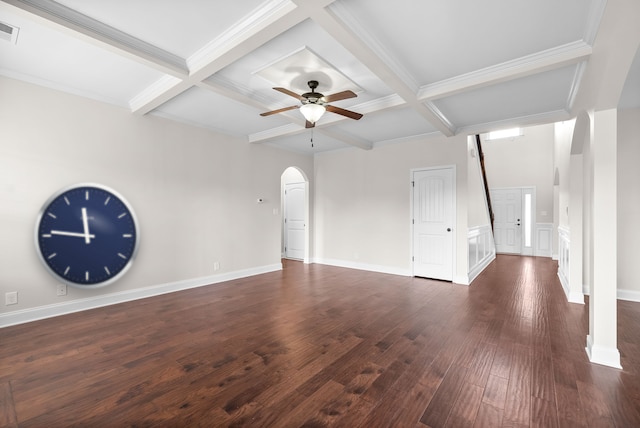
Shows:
11,46
